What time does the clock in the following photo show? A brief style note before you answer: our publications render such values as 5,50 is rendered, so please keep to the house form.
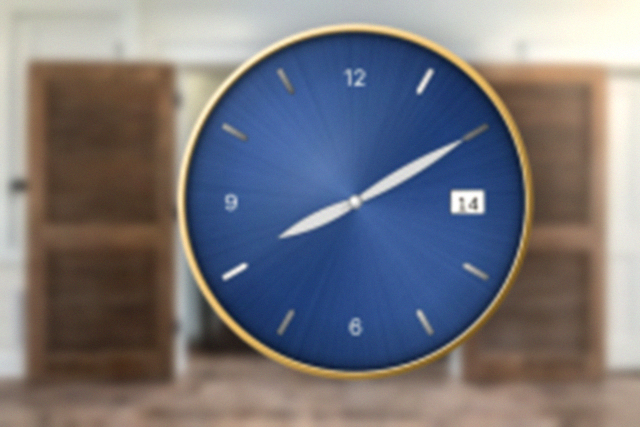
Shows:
8,10
